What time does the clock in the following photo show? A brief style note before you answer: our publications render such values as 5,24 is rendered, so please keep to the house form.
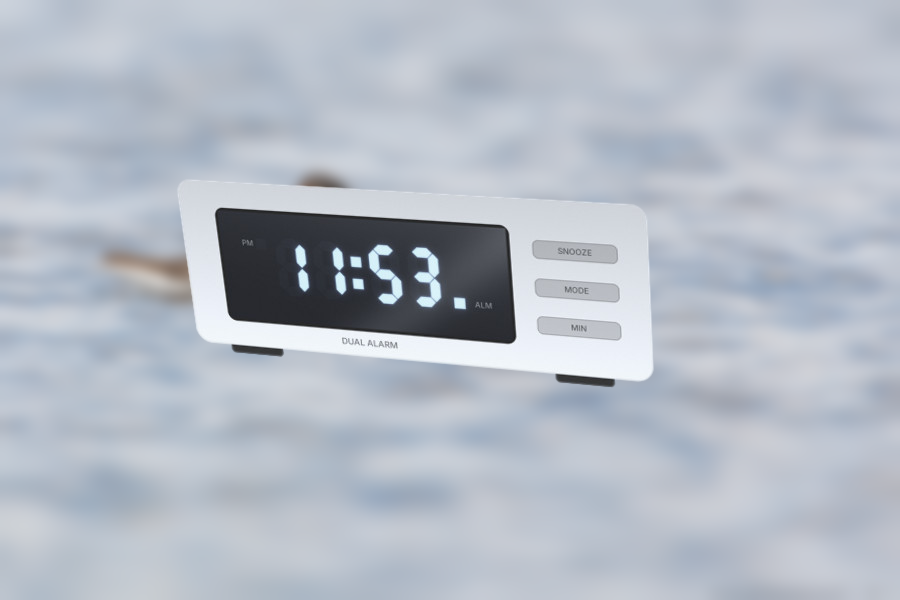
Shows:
11,53
